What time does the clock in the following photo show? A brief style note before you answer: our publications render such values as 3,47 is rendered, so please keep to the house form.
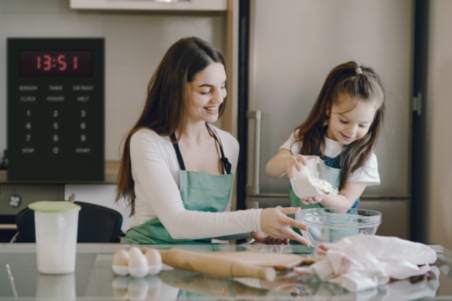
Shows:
13,51
